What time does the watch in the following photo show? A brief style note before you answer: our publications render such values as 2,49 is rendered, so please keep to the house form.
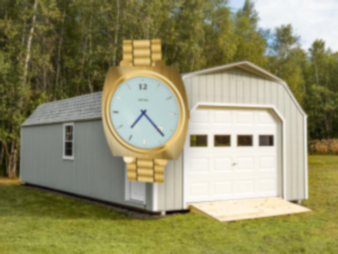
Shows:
7,23
